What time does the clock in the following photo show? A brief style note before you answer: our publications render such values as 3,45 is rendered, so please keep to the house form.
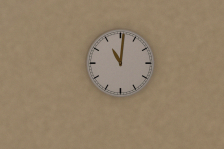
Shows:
11,01
